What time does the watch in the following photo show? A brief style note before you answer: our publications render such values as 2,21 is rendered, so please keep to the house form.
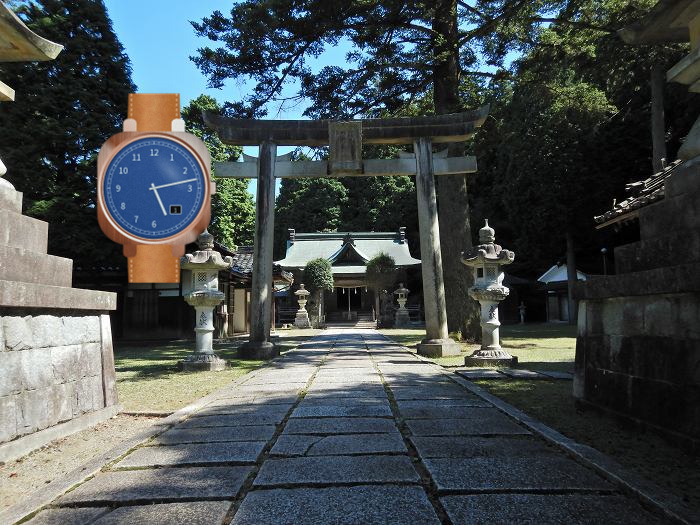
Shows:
5,13
